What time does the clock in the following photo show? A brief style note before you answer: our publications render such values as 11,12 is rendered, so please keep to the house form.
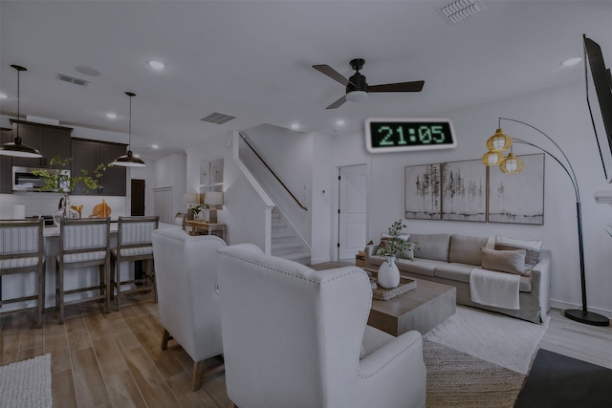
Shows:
21,05
